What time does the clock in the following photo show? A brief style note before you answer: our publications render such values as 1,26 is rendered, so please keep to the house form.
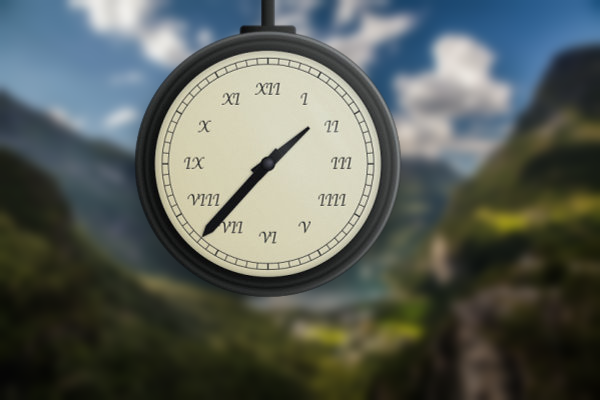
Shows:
1,37
